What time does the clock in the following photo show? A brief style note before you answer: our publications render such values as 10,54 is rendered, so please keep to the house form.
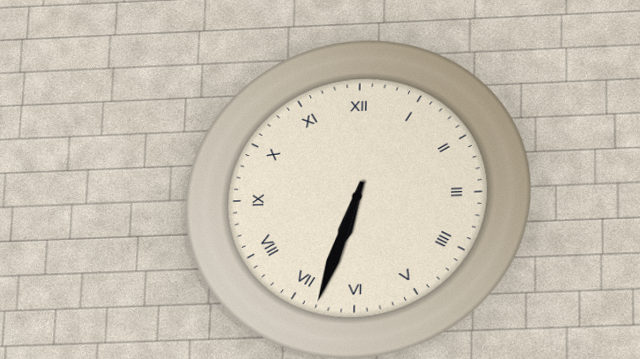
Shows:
6,33
